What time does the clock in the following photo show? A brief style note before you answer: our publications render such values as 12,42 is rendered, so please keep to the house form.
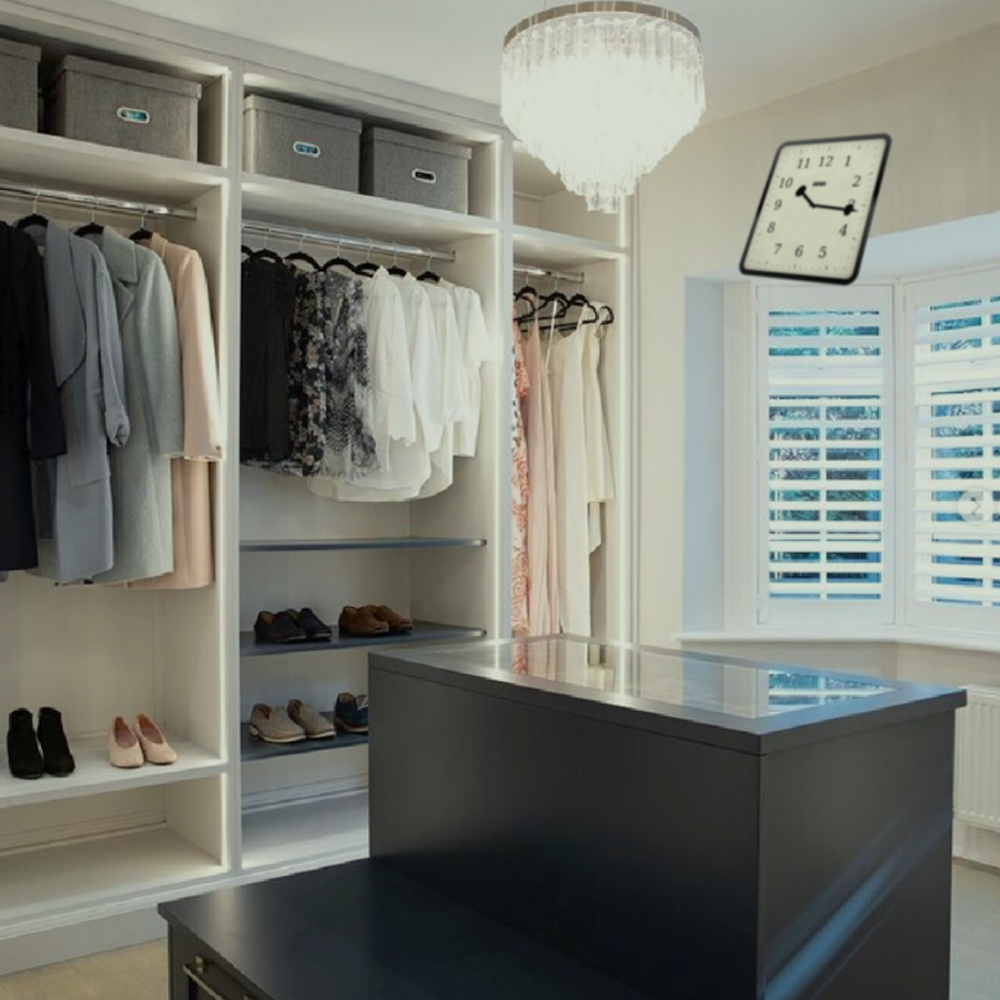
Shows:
10,16
